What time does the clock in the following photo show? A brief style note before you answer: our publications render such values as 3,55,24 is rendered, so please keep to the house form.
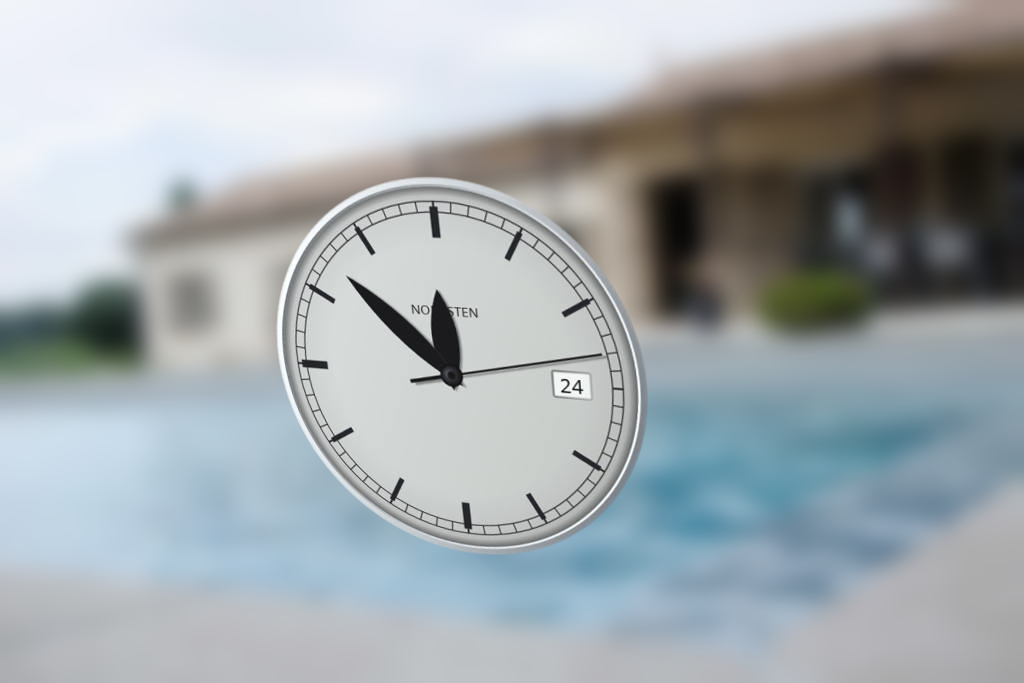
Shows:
11,52,13
